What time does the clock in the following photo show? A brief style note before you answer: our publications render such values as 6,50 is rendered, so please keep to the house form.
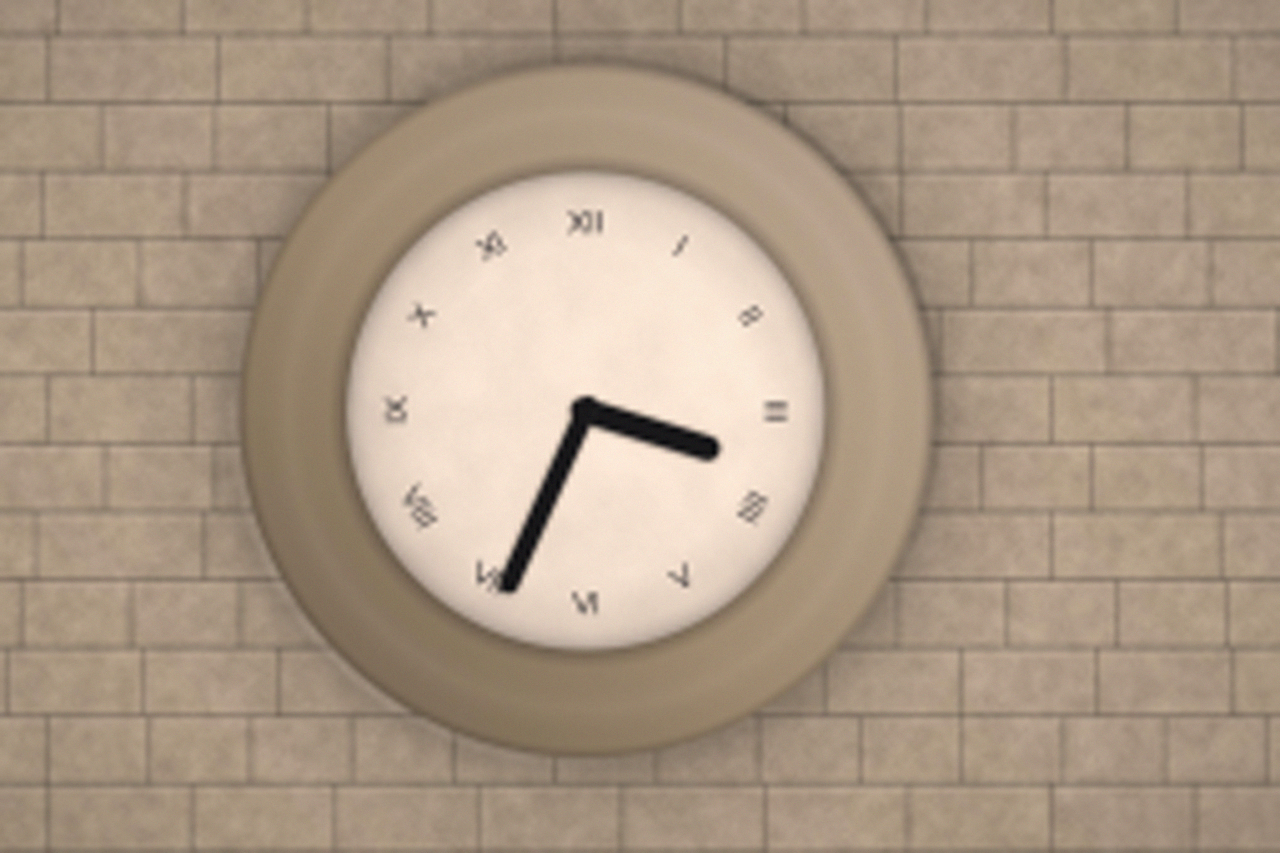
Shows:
3,34
